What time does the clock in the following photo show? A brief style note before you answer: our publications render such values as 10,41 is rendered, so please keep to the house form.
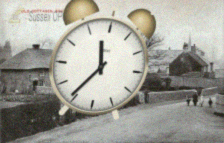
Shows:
11,36
